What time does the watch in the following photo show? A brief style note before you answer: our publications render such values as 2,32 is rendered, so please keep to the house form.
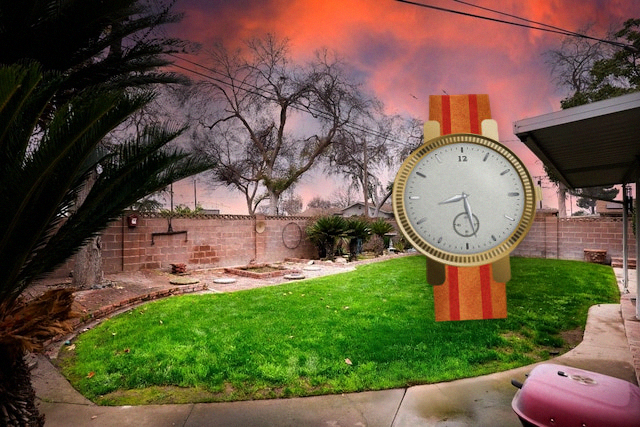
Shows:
8,28
